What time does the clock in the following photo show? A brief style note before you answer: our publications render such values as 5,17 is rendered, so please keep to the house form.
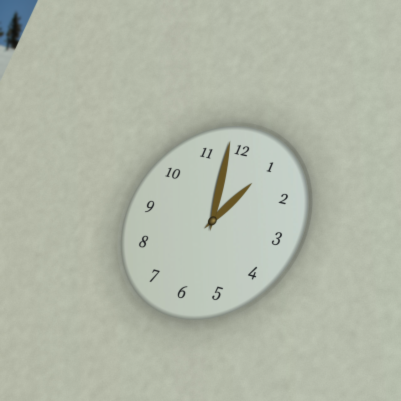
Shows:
12,58
